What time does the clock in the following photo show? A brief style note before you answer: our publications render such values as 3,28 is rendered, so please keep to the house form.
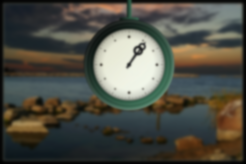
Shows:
1,06
